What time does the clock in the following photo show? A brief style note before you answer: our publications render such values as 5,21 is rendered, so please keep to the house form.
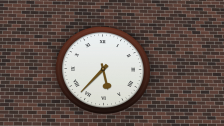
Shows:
5,37
